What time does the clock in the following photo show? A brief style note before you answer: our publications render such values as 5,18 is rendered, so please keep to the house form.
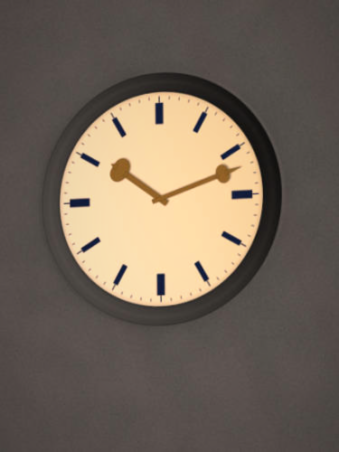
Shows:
10,12
